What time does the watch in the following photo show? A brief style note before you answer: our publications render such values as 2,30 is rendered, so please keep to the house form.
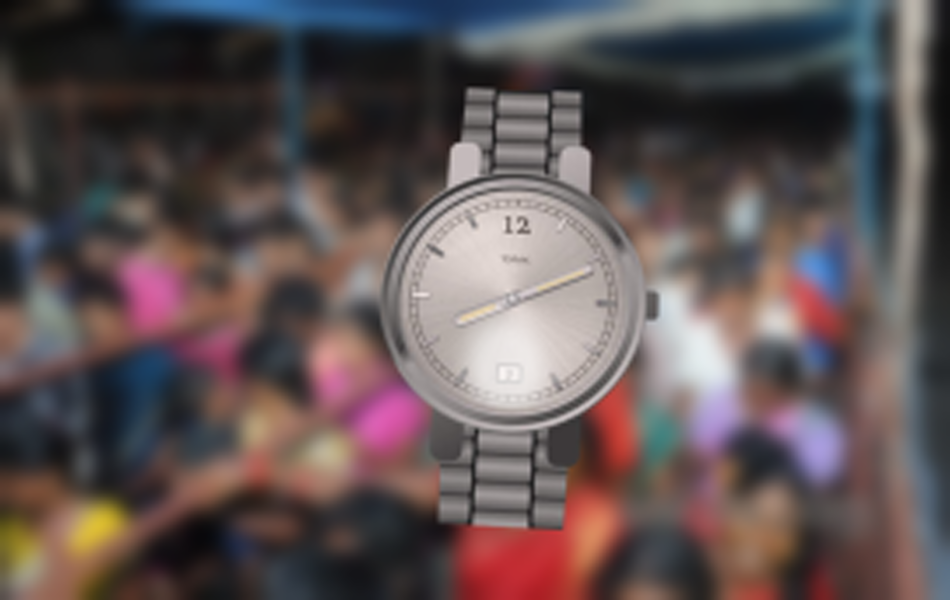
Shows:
8,11
